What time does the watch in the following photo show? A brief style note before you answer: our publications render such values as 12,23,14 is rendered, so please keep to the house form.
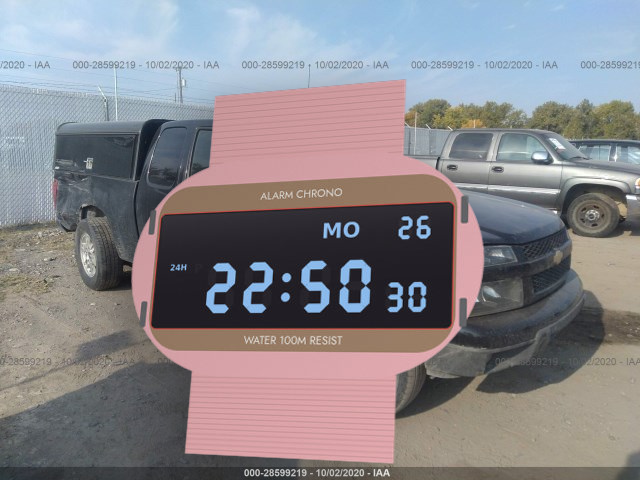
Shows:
22,50,30
